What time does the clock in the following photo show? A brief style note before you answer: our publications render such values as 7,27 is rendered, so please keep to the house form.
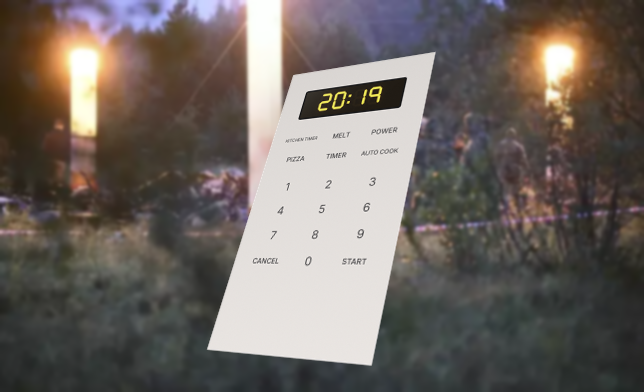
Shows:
20,19
